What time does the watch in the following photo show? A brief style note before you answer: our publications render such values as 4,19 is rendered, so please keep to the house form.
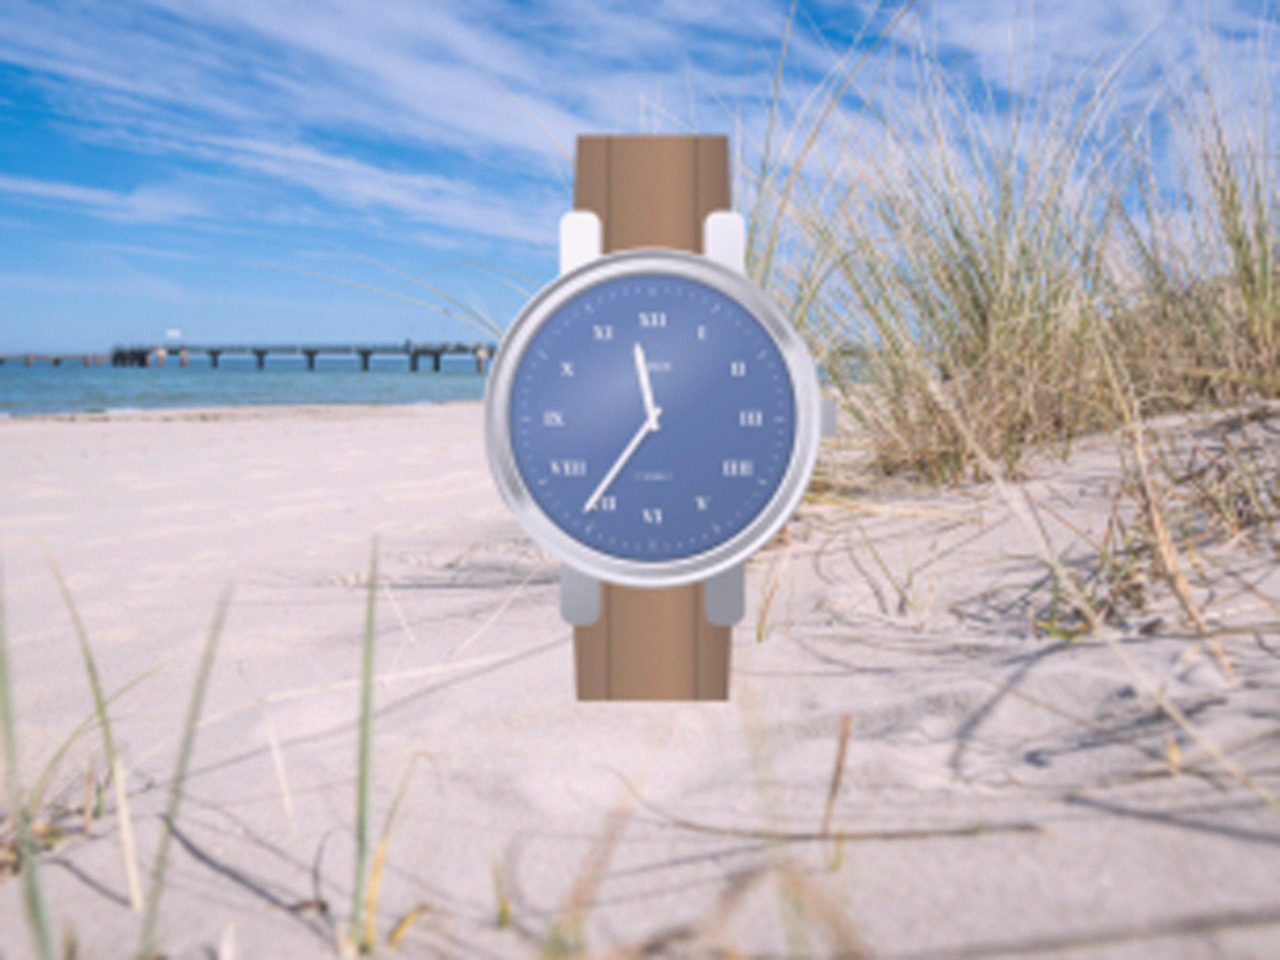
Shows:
11,36
